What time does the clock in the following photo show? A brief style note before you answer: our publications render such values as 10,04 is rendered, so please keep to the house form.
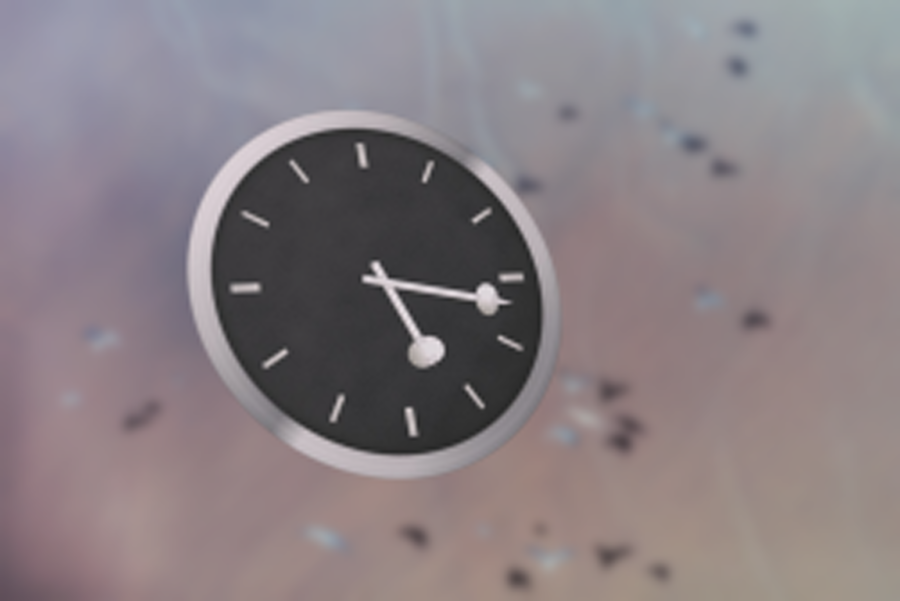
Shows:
5,17
